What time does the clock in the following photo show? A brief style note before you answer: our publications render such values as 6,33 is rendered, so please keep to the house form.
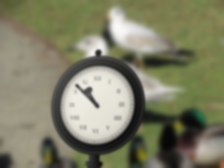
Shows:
10,52
